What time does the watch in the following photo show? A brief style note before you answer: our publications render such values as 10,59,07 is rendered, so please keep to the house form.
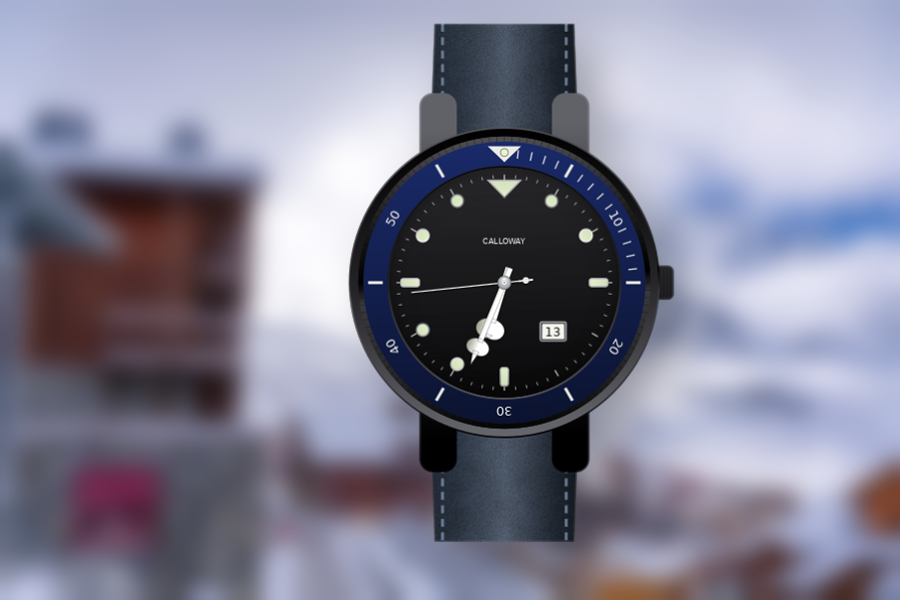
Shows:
6,33,44
